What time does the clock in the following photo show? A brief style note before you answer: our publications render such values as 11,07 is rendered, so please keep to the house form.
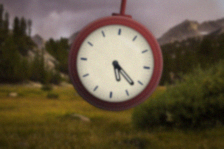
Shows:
5,22
